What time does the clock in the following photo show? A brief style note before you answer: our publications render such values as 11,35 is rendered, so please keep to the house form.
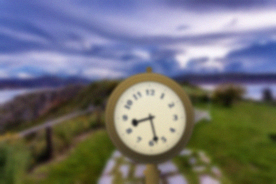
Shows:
8,28
